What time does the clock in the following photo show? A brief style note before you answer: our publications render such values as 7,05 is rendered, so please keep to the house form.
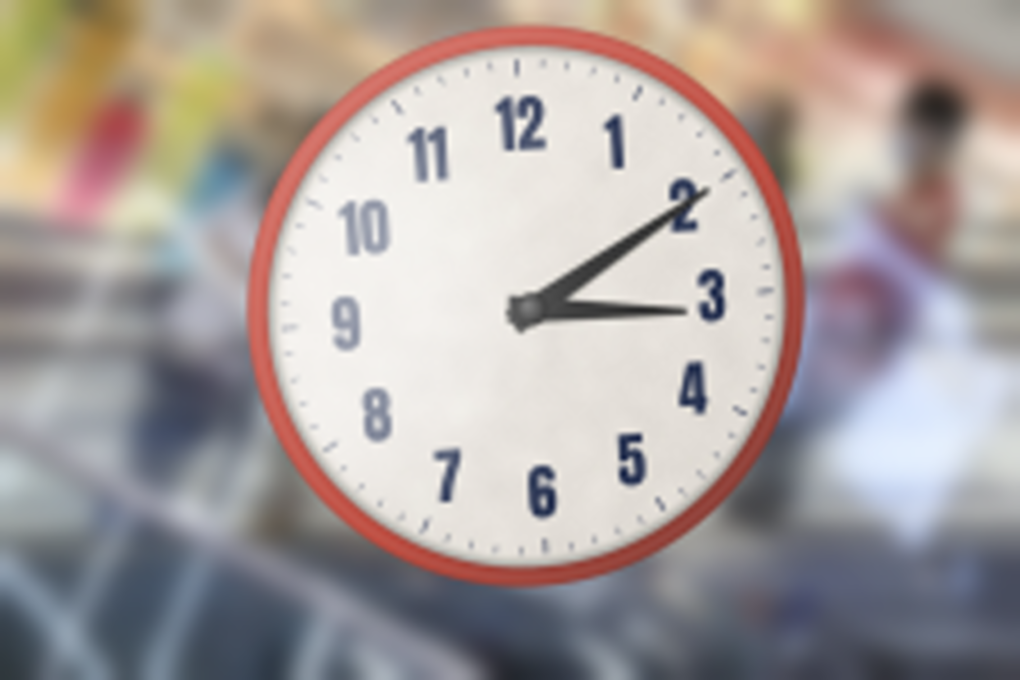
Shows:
3,10
